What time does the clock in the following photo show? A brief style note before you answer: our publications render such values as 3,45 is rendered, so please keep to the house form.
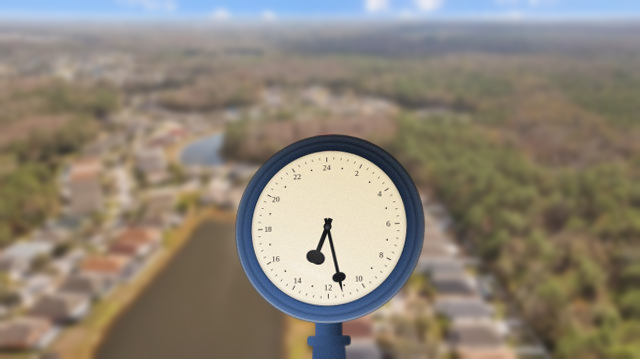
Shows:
13,28
